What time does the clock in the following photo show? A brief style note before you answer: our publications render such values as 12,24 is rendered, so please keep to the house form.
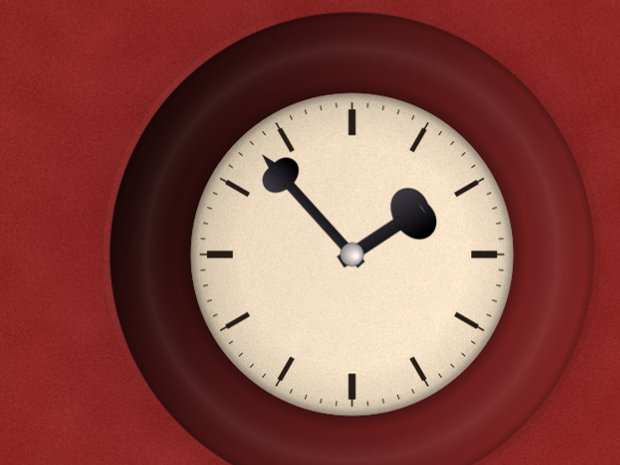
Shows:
1,53
